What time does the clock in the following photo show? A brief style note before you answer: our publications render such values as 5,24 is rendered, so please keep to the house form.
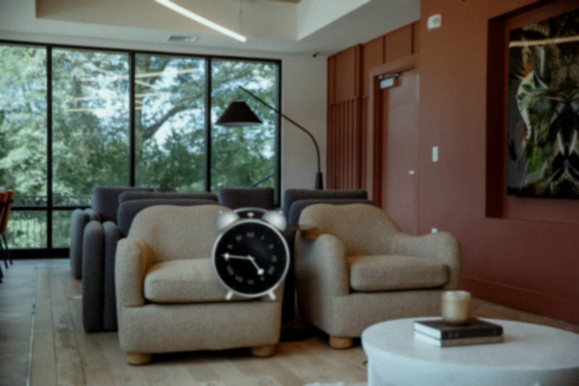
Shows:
4,46
